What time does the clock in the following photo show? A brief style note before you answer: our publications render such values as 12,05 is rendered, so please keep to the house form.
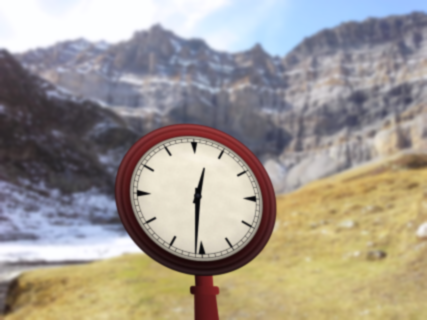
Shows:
12,31
